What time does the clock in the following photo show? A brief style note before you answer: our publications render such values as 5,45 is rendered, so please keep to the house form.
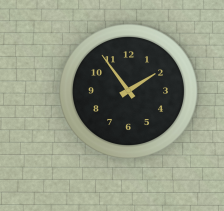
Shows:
1,54
